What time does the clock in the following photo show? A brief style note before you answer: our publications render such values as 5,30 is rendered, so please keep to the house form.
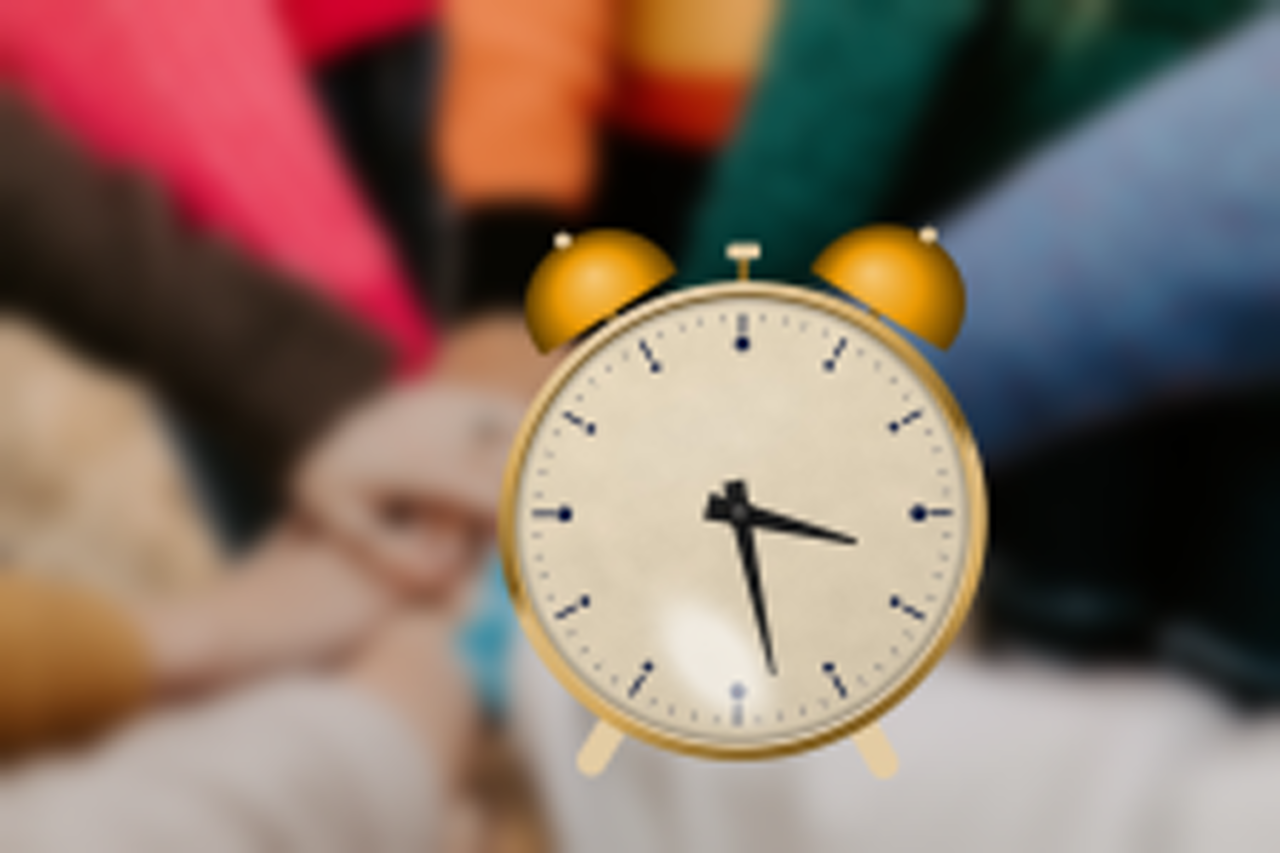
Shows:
3,28
